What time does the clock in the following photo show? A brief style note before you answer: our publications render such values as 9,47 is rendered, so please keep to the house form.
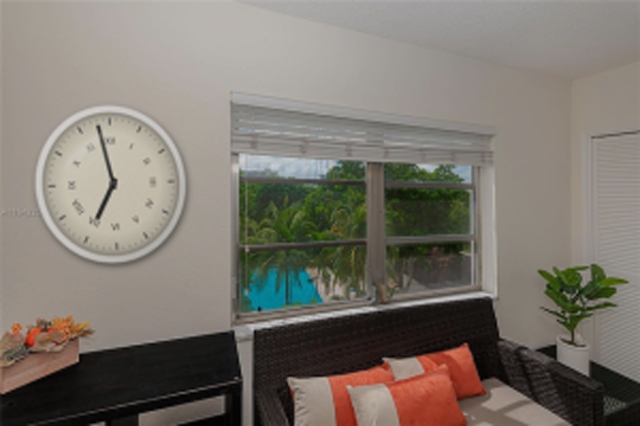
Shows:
6,58
